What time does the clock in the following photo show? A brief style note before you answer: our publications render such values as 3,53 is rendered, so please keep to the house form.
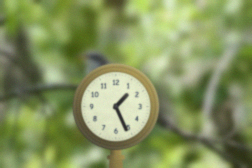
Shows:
1,26
